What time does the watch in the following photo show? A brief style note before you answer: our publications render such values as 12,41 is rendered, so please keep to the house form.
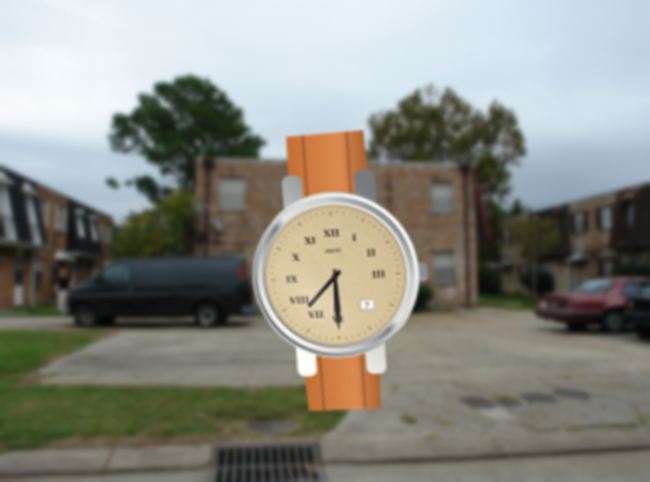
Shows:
7,30
